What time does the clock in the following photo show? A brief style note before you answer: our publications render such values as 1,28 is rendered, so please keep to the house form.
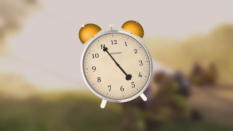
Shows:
4,55
